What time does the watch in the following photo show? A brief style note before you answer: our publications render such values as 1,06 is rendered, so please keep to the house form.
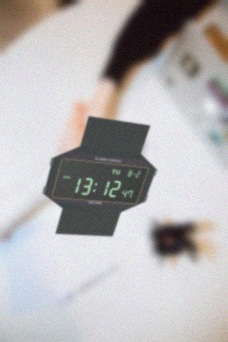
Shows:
13,12
